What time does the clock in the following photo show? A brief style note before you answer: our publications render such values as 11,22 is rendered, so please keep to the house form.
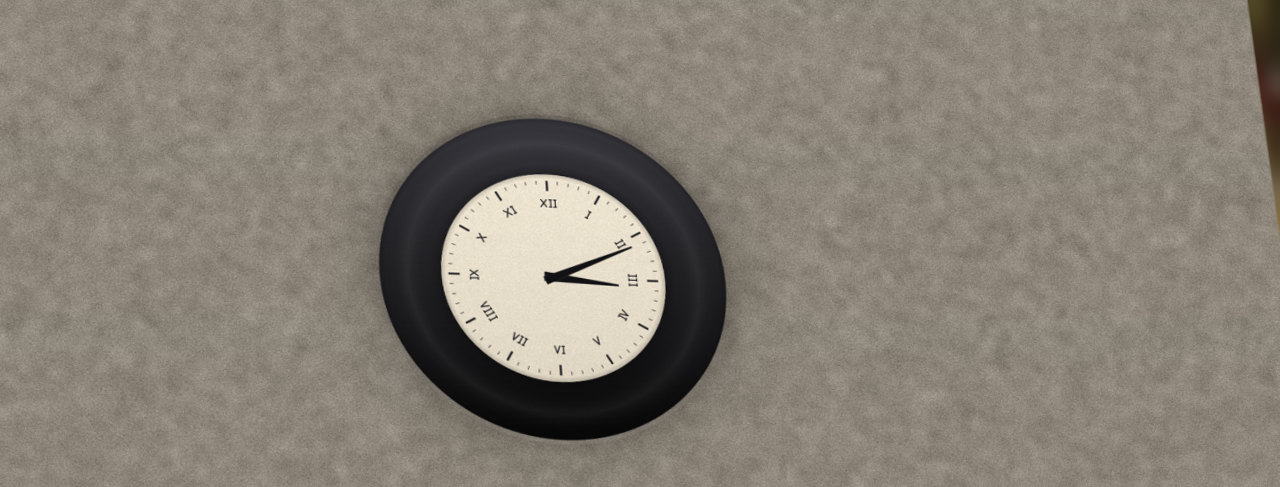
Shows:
3,11
